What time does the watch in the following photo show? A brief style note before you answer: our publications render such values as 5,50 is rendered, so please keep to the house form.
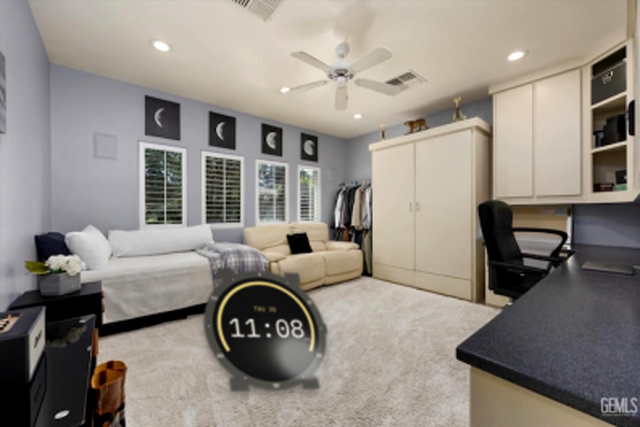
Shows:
11,08
